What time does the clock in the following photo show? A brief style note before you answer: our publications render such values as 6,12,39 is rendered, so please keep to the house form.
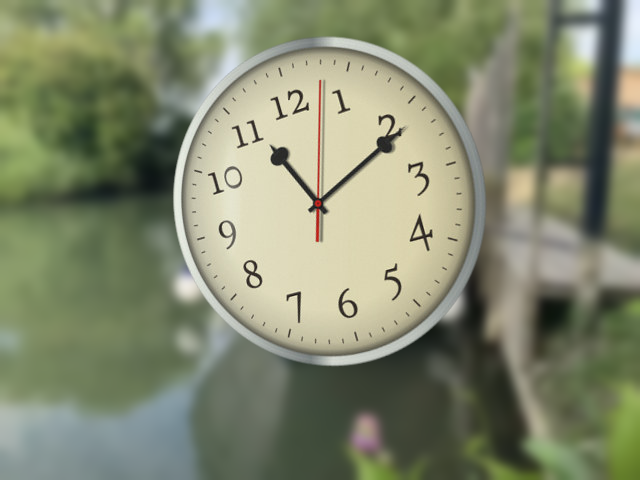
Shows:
11,11,03
